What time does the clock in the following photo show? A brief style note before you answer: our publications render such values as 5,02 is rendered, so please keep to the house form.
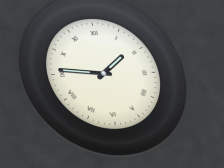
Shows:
1,46
